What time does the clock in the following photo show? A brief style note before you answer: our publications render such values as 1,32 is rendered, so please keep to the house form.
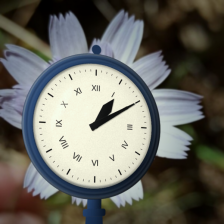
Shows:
1,10
